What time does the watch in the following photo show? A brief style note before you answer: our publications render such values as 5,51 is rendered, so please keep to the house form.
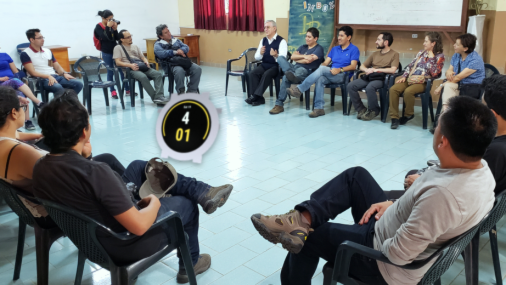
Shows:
4,01
